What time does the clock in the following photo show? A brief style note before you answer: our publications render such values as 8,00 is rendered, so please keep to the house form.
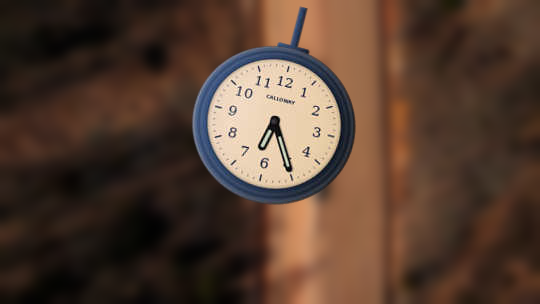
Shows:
6,25
